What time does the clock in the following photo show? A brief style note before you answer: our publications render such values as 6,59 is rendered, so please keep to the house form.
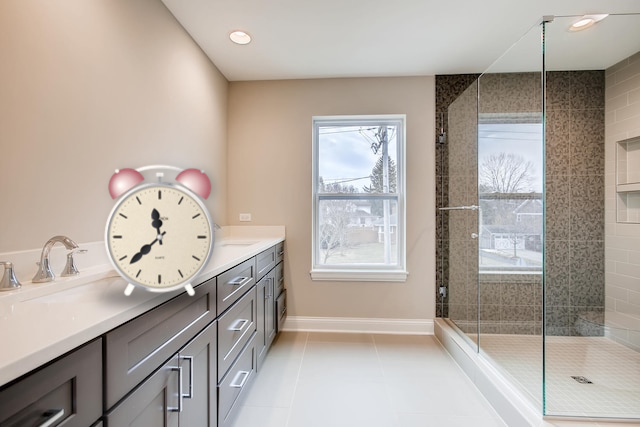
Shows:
11,38
